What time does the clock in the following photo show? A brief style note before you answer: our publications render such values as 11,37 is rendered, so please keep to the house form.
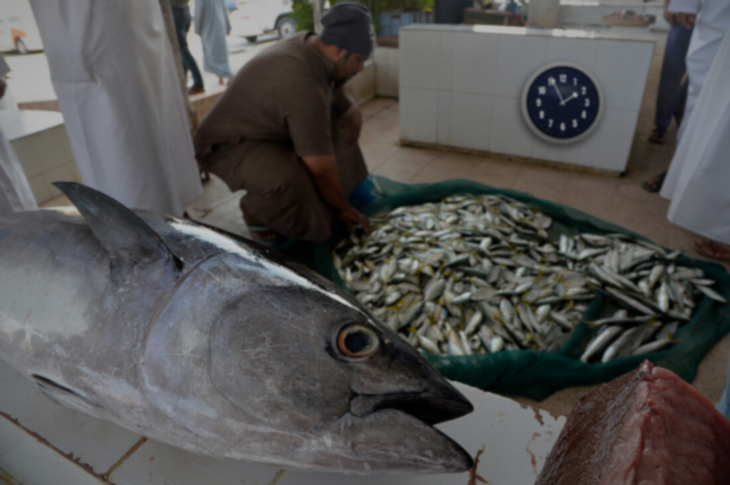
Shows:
1,56
